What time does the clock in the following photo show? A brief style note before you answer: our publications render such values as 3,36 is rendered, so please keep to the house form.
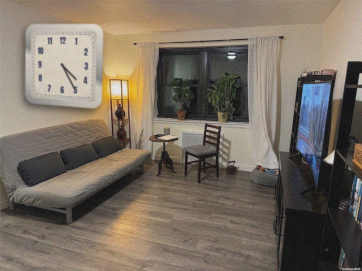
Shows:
4,25
